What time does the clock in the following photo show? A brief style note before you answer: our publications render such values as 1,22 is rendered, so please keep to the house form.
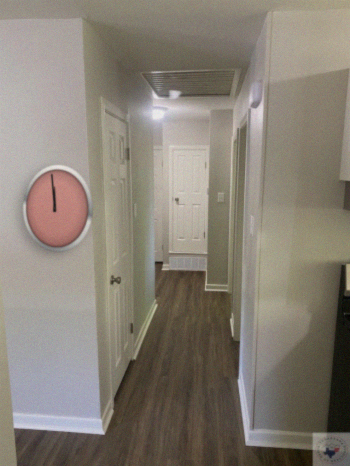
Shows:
11,59
